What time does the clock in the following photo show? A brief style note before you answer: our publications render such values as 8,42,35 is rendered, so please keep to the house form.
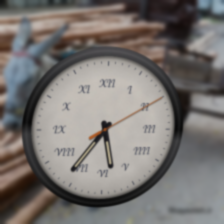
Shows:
5,36,10
